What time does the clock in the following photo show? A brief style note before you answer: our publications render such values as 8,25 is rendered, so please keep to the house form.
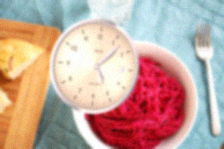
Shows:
5,07
